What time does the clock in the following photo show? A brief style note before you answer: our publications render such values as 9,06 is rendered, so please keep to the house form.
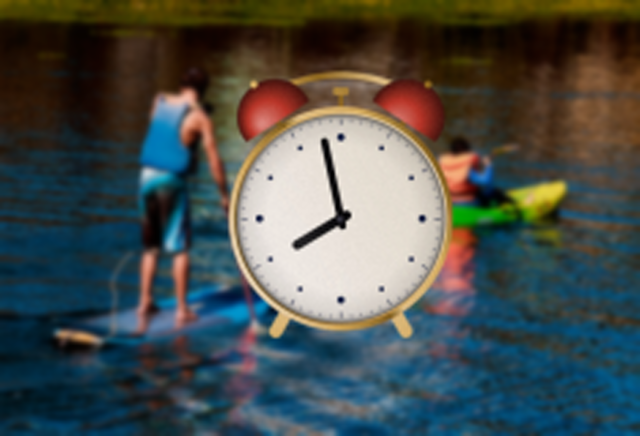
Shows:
7,58
